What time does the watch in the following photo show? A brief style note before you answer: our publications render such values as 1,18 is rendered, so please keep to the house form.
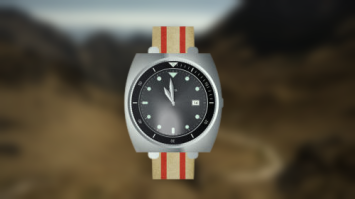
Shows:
10,59
